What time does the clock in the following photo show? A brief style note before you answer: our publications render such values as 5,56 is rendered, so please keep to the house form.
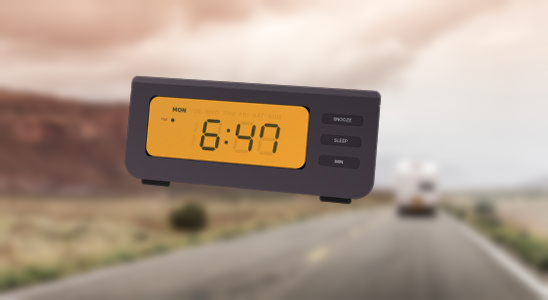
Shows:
6,47
